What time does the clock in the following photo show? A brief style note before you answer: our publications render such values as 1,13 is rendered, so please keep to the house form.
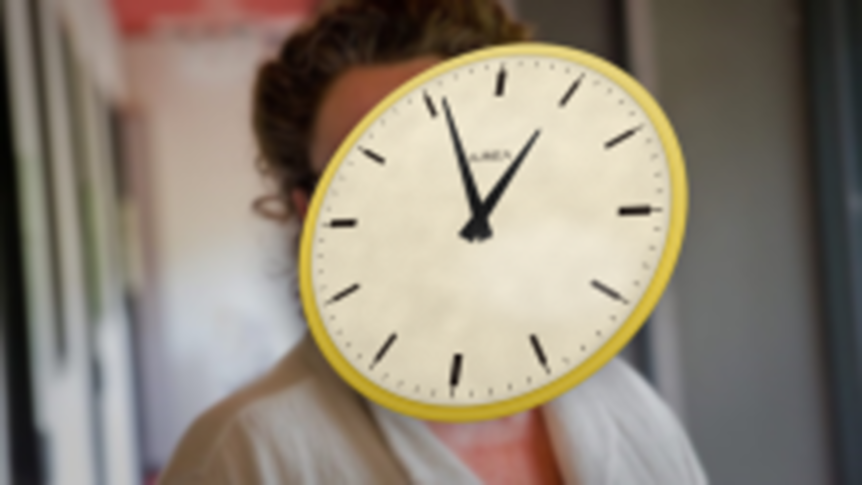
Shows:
12,56
